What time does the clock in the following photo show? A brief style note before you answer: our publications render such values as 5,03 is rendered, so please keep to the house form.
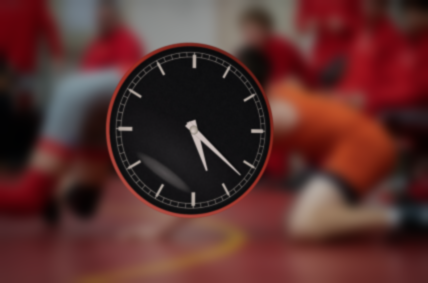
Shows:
5,22
